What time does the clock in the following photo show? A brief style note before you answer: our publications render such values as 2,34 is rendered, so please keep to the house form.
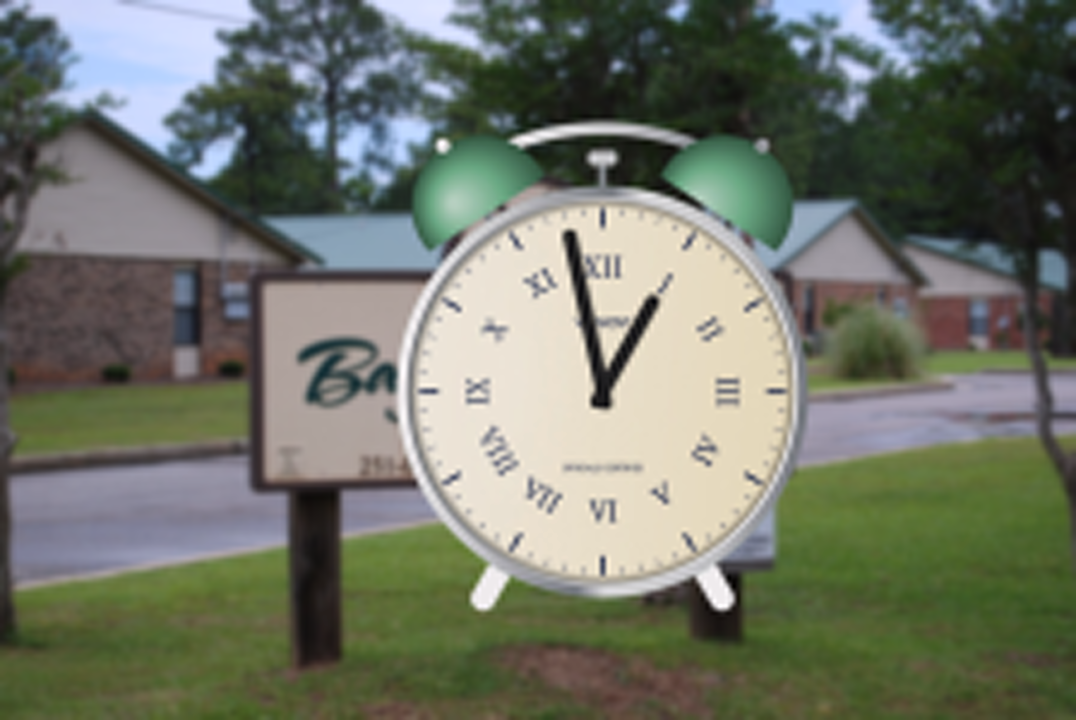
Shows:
12,58
